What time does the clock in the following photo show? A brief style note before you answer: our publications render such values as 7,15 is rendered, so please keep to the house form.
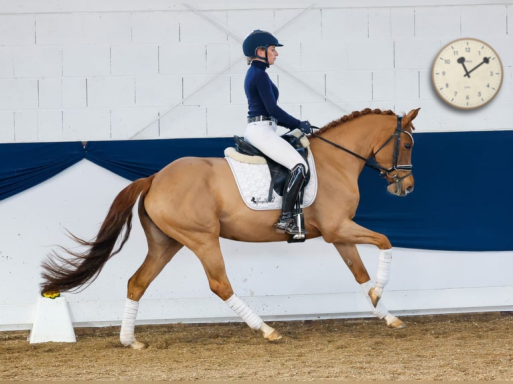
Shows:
11,09
